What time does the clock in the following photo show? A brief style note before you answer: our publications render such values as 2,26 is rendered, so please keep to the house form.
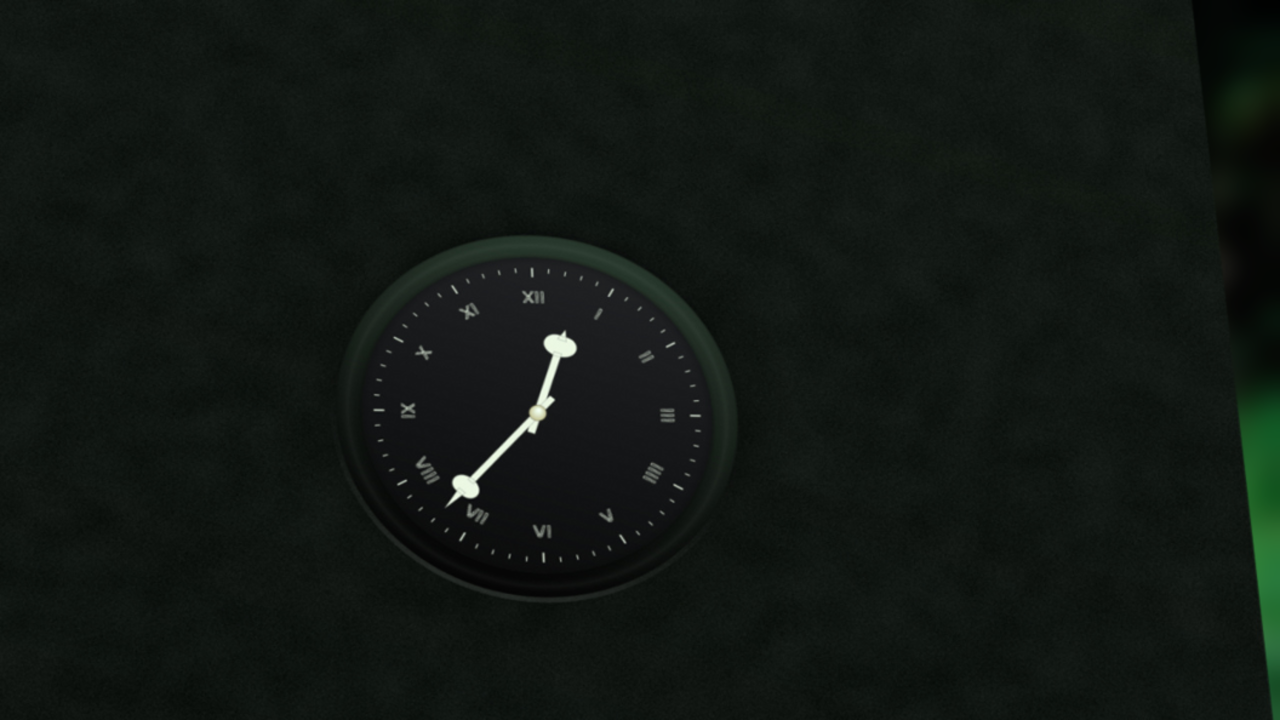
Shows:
12,37
